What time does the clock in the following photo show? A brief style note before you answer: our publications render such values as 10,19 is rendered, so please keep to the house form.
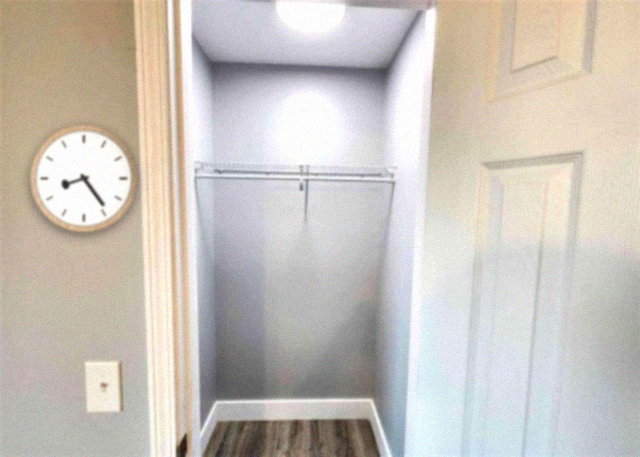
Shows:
8,24
